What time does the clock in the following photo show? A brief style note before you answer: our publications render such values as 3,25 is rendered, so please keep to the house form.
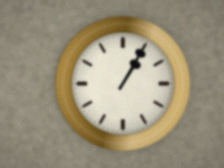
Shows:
1,05
